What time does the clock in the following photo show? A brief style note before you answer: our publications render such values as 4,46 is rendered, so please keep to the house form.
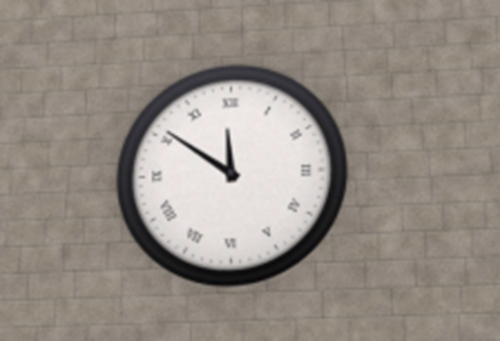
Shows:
11,51
